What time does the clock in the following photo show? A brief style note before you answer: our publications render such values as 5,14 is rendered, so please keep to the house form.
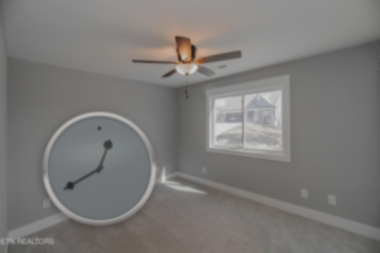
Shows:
12,40
